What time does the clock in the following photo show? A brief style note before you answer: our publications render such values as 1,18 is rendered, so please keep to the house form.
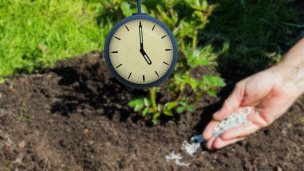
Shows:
5,00
